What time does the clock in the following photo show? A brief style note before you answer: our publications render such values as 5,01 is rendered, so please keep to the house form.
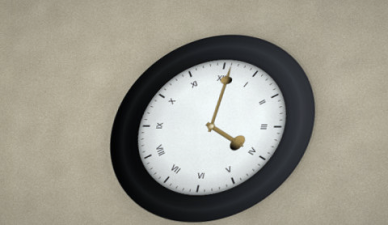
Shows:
4,01
